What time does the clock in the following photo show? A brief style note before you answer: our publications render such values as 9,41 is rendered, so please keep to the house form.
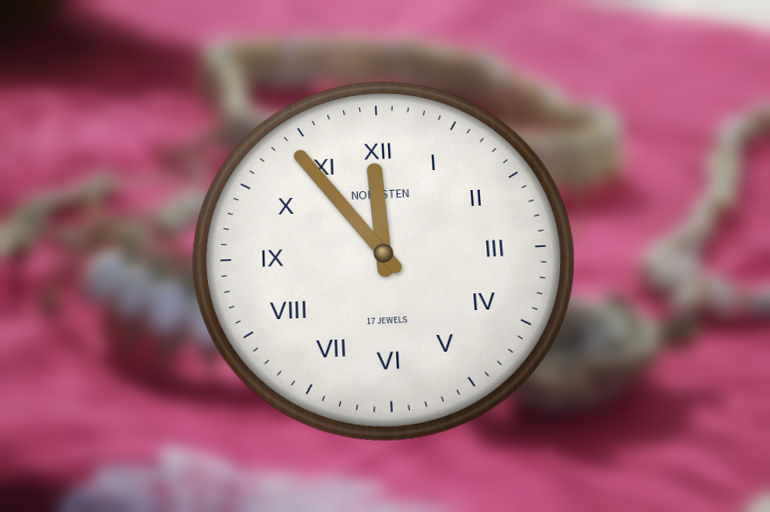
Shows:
11,54
